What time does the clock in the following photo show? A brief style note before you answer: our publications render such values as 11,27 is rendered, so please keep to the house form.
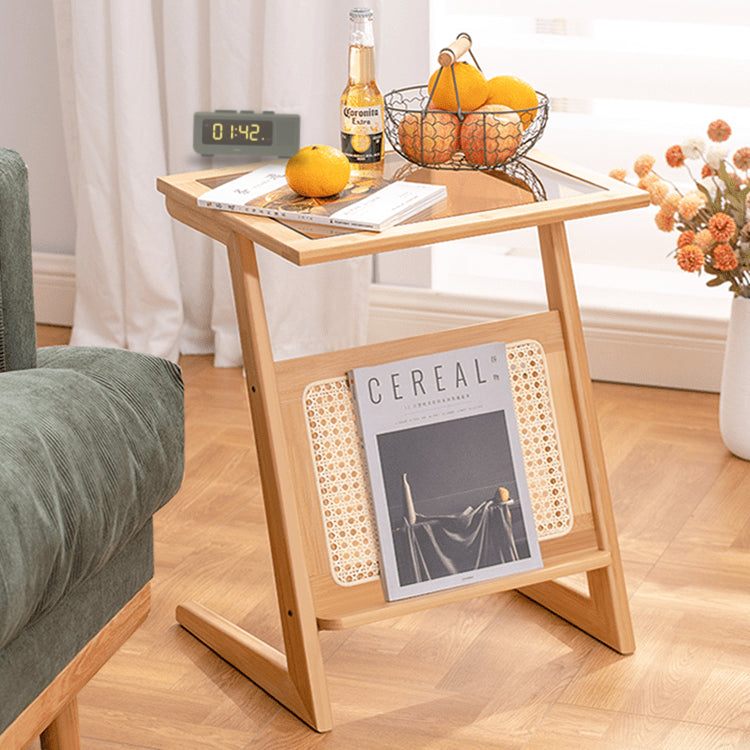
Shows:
1,42
